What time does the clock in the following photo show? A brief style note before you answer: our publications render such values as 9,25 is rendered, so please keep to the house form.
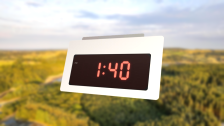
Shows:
1,40
